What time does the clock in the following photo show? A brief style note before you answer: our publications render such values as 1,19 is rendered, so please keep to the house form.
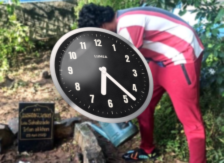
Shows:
6,23
